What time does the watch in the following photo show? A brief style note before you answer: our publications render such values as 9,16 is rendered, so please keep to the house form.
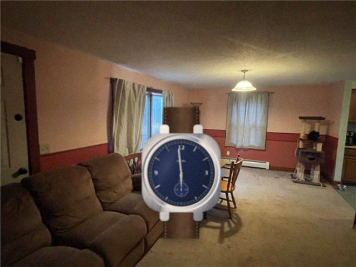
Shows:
5,59
